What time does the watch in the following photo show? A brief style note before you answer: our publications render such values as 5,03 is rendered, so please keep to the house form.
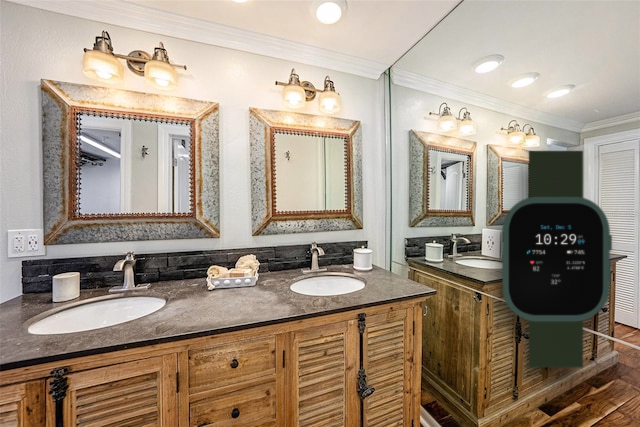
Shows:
10,29
